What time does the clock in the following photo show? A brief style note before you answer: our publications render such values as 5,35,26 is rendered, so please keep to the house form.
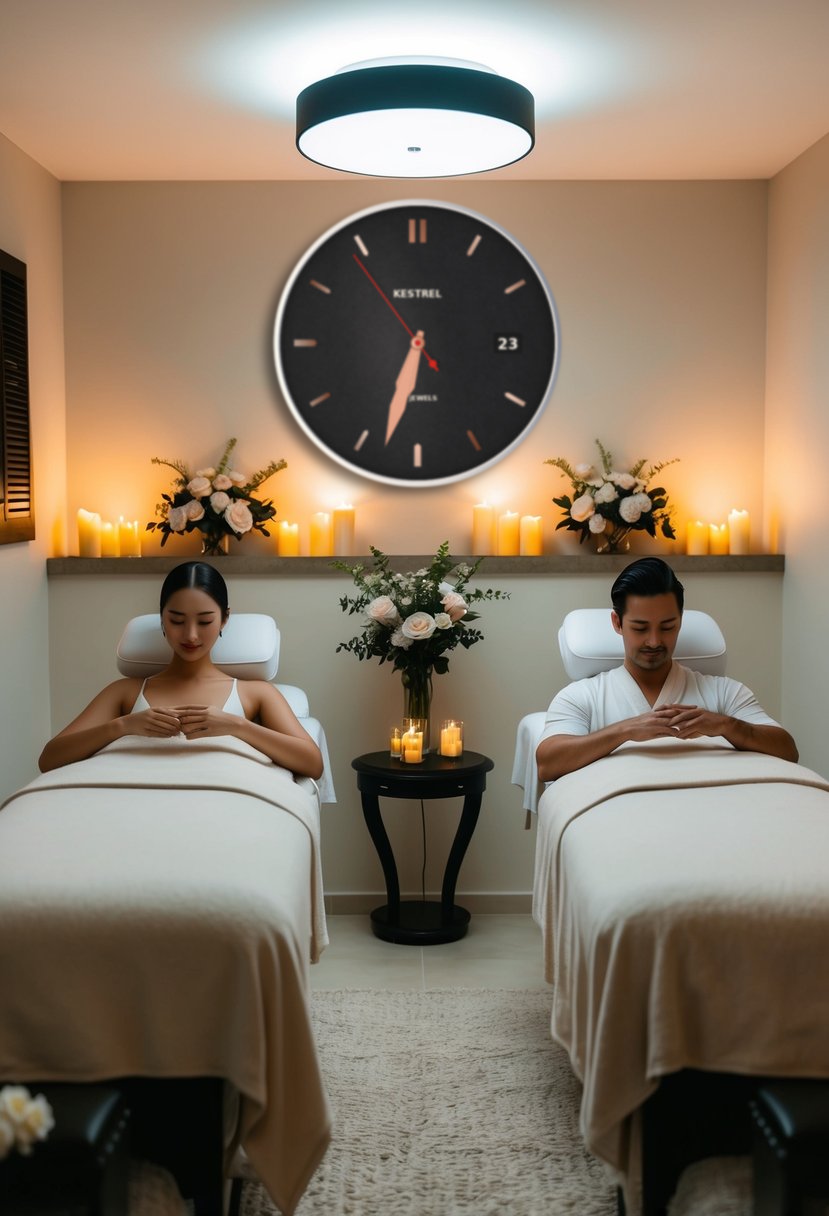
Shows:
6,32,54
